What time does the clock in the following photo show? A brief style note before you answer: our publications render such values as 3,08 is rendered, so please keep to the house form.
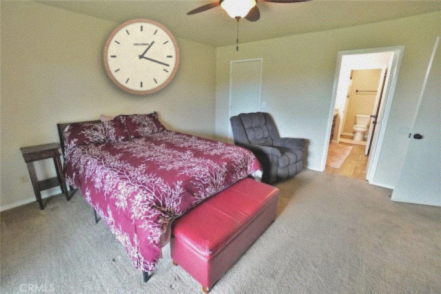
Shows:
1,18
